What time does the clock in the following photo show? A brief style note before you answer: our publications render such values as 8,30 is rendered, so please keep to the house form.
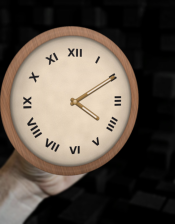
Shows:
4,10
